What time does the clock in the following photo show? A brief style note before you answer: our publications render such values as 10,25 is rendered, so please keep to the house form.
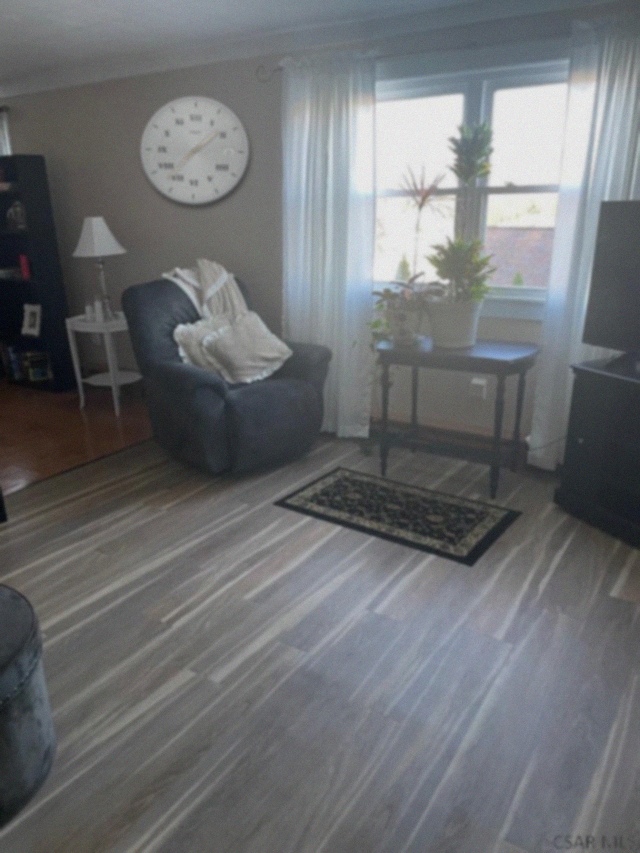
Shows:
1,37
